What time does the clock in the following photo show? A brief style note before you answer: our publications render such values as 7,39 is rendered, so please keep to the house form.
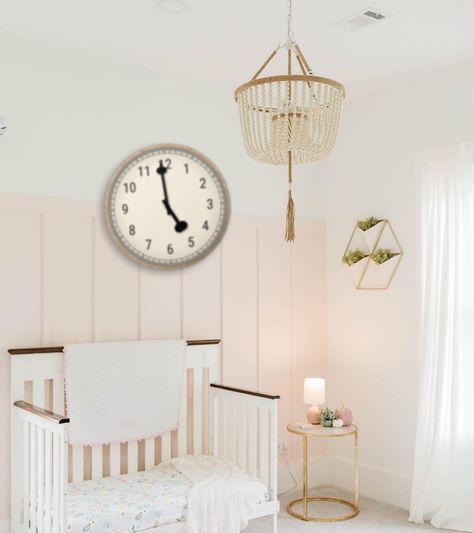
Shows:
4,59
